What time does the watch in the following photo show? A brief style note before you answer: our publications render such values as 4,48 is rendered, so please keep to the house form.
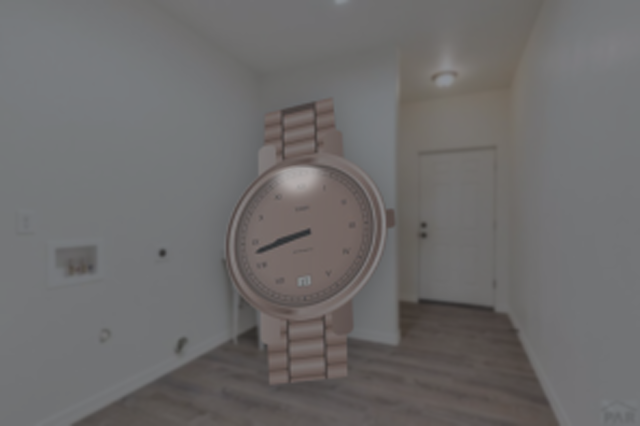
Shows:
8,43
